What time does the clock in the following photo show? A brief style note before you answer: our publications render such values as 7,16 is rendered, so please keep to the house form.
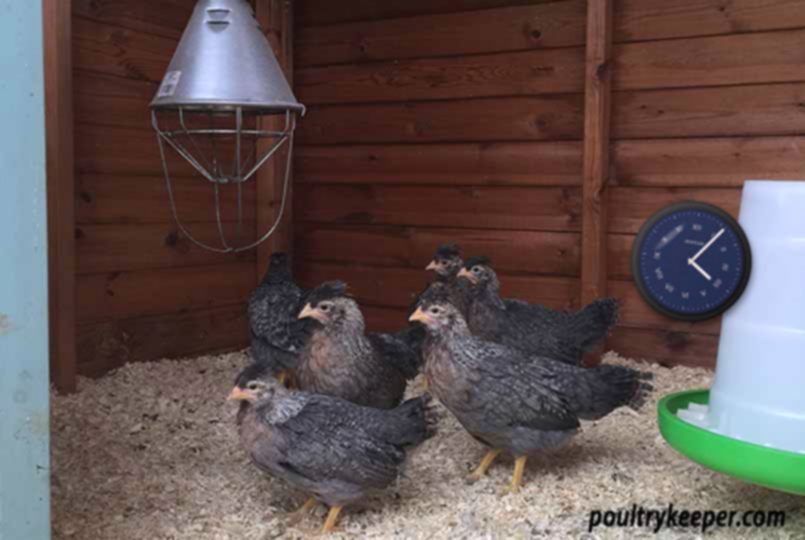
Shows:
4,06
